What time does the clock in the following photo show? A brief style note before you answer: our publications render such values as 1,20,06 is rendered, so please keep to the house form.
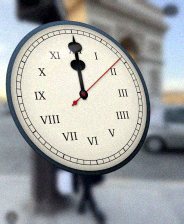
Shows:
12,00,09
